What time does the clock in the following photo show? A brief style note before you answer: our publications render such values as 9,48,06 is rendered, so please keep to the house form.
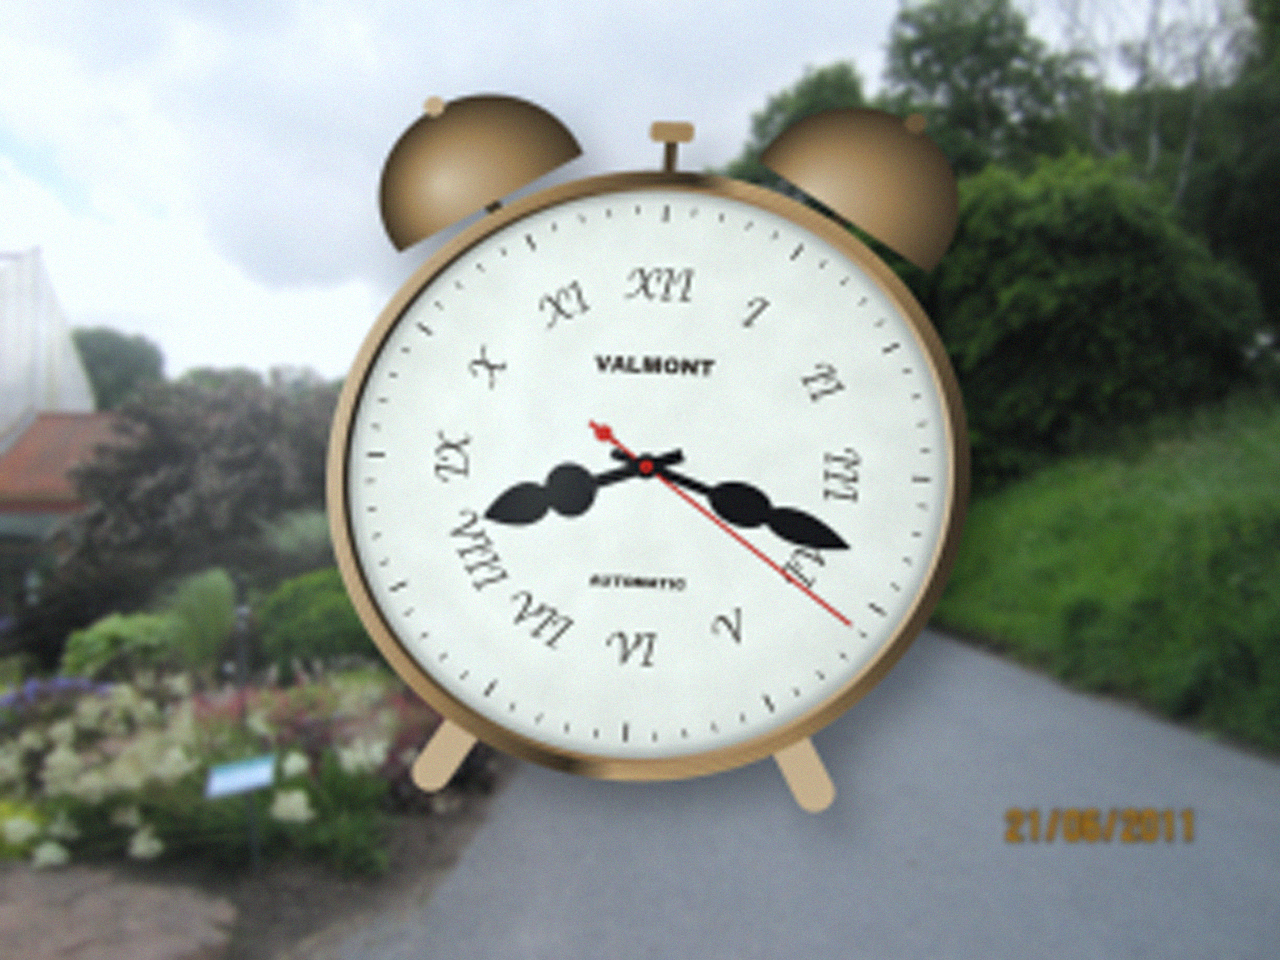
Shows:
8,18,21
